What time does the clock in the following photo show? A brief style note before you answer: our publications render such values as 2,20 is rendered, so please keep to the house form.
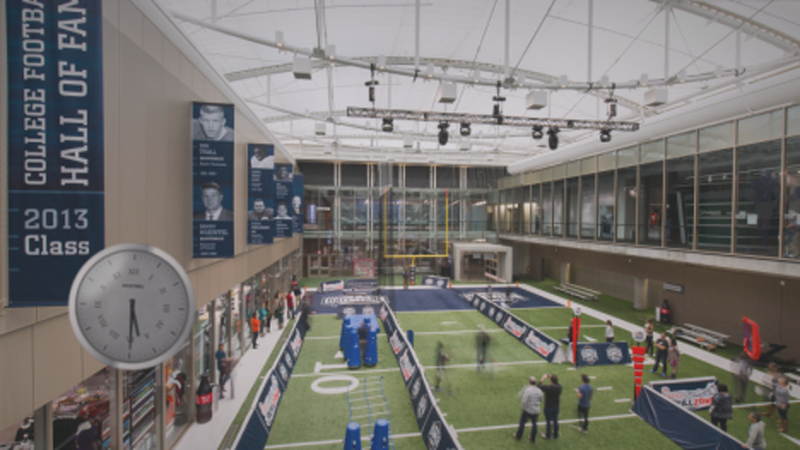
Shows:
5,30
